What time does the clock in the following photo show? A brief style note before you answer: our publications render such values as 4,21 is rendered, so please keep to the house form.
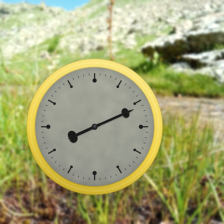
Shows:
8,11
